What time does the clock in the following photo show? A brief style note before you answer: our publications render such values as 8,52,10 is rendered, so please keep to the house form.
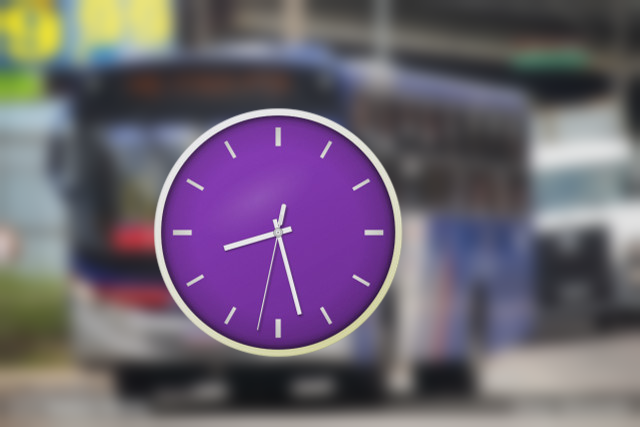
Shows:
8,27,32
